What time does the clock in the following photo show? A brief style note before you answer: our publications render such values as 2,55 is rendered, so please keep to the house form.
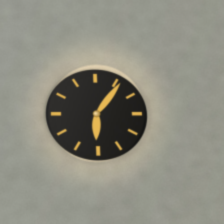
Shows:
6,06
